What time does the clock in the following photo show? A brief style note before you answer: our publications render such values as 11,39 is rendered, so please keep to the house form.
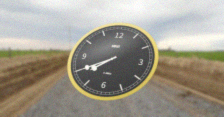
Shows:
7,40
